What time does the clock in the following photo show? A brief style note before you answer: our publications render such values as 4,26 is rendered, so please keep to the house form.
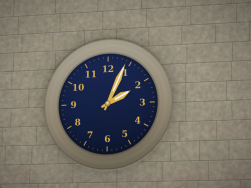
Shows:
2,04
